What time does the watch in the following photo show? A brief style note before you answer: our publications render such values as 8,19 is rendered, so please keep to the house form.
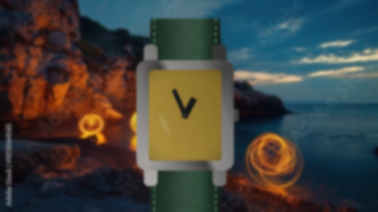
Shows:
12,56
